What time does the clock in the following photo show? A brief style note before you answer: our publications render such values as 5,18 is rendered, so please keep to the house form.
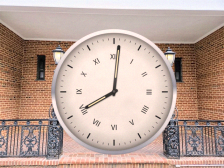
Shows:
8,01
